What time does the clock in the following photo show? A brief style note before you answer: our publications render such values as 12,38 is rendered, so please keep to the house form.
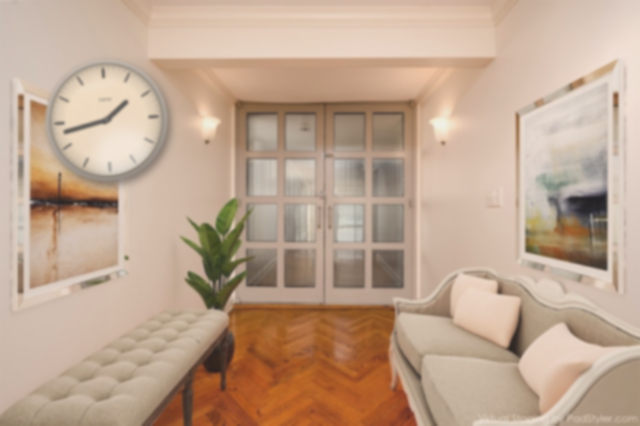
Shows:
1,43
